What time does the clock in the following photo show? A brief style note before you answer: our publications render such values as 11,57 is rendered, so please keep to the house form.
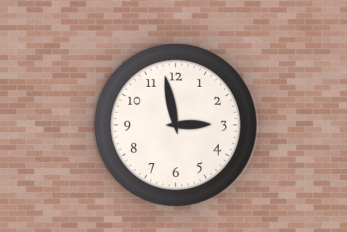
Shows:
2,58
